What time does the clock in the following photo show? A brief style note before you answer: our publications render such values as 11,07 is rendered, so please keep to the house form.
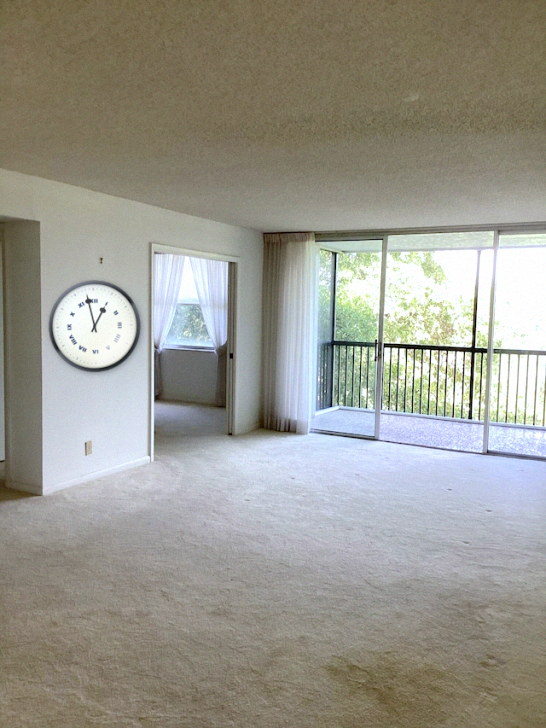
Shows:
12,58
